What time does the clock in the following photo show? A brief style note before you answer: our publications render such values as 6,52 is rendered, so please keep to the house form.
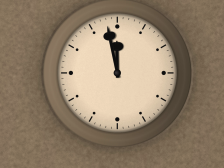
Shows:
11,58
